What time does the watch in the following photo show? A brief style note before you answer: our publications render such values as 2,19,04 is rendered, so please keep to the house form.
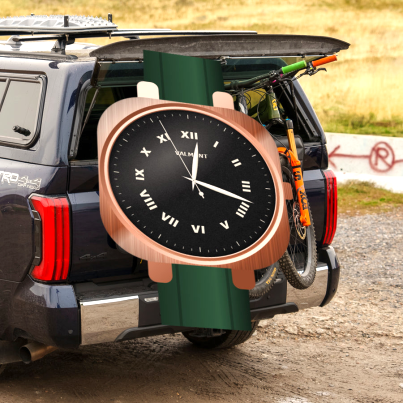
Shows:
12,17,56
